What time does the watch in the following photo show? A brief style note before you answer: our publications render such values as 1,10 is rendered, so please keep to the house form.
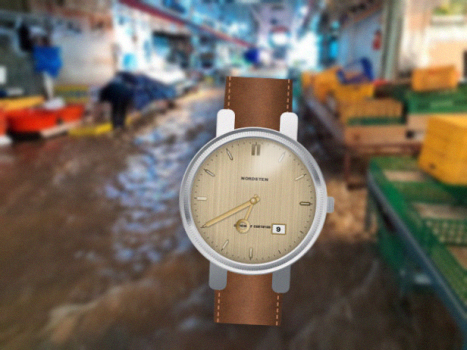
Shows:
6,40
